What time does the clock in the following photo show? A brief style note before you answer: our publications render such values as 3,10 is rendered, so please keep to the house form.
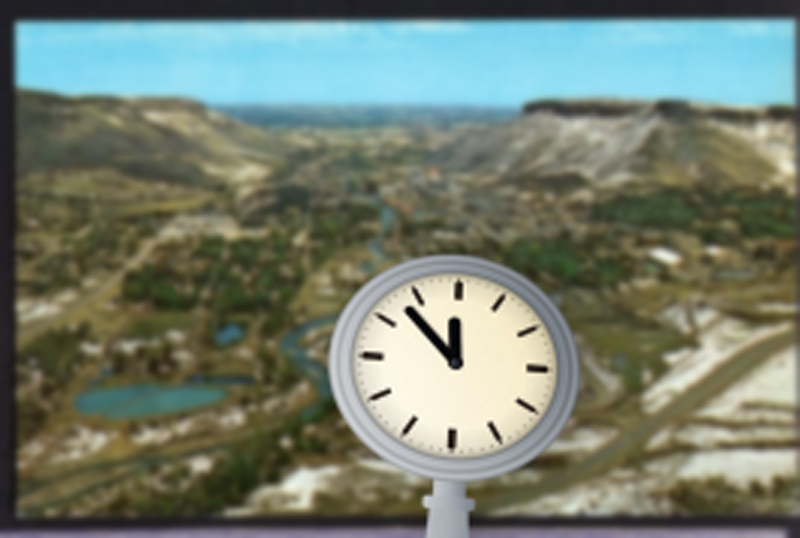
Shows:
11,53
